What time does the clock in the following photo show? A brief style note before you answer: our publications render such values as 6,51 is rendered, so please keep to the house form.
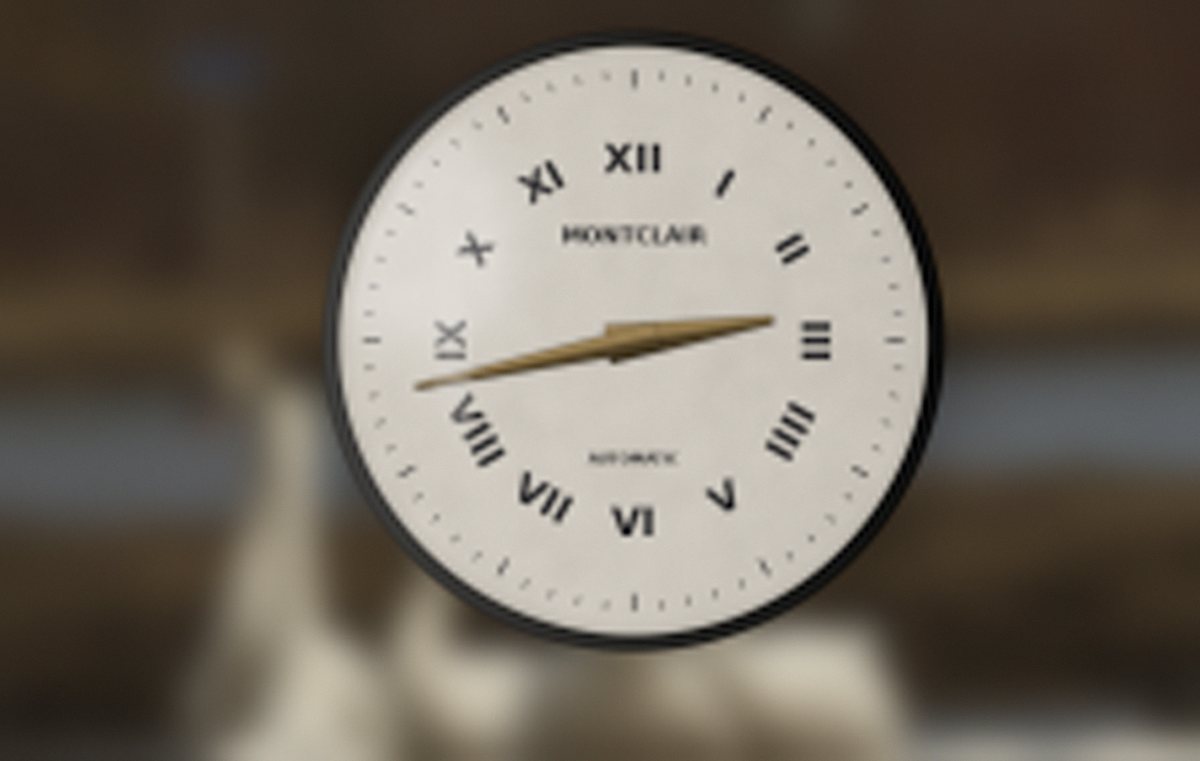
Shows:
2,43
